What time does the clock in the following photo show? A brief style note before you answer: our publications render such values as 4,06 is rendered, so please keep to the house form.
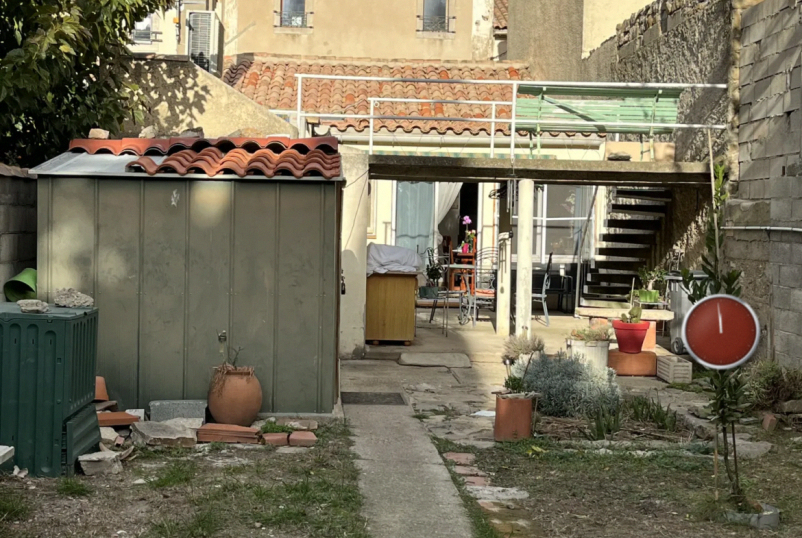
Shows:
11,59
